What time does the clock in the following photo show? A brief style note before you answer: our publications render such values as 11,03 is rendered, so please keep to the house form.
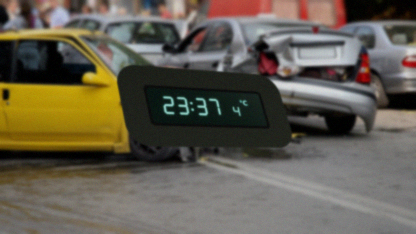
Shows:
23,37
